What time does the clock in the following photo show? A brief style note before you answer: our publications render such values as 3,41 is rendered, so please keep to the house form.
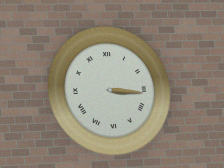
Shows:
3,16
